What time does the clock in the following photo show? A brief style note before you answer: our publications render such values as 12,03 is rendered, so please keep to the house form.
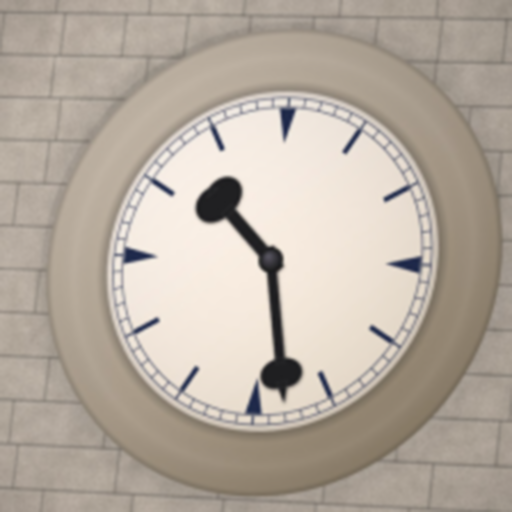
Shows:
10,28
